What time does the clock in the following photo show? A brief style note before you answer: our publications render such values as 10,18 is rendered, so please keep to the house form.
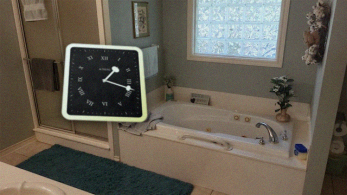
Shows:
1,18
